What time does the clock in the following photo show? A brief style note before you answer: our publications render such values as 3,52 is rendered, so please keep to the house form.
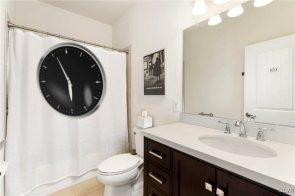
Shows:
5,56
